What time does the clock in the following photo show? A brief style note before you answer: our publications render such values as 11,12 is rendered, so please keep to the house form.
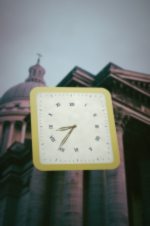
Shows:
8,36
